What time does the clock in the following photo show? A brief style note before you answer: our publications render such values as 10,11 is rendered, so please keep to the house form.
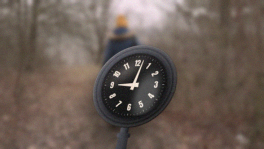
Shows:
9,02
